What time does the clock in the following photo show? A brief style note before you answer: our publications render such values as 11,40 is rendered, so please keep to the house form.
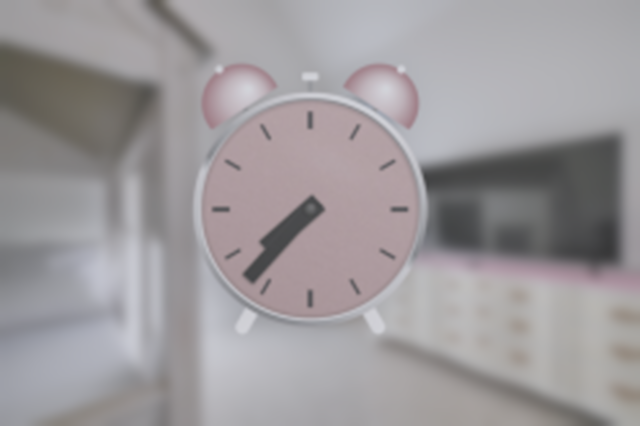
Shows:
7,37
